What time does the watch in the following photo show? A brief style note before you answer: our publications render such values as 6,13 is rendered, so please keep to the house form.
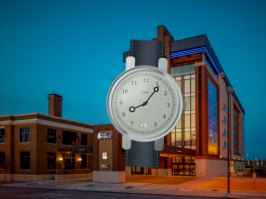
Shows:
8,06
